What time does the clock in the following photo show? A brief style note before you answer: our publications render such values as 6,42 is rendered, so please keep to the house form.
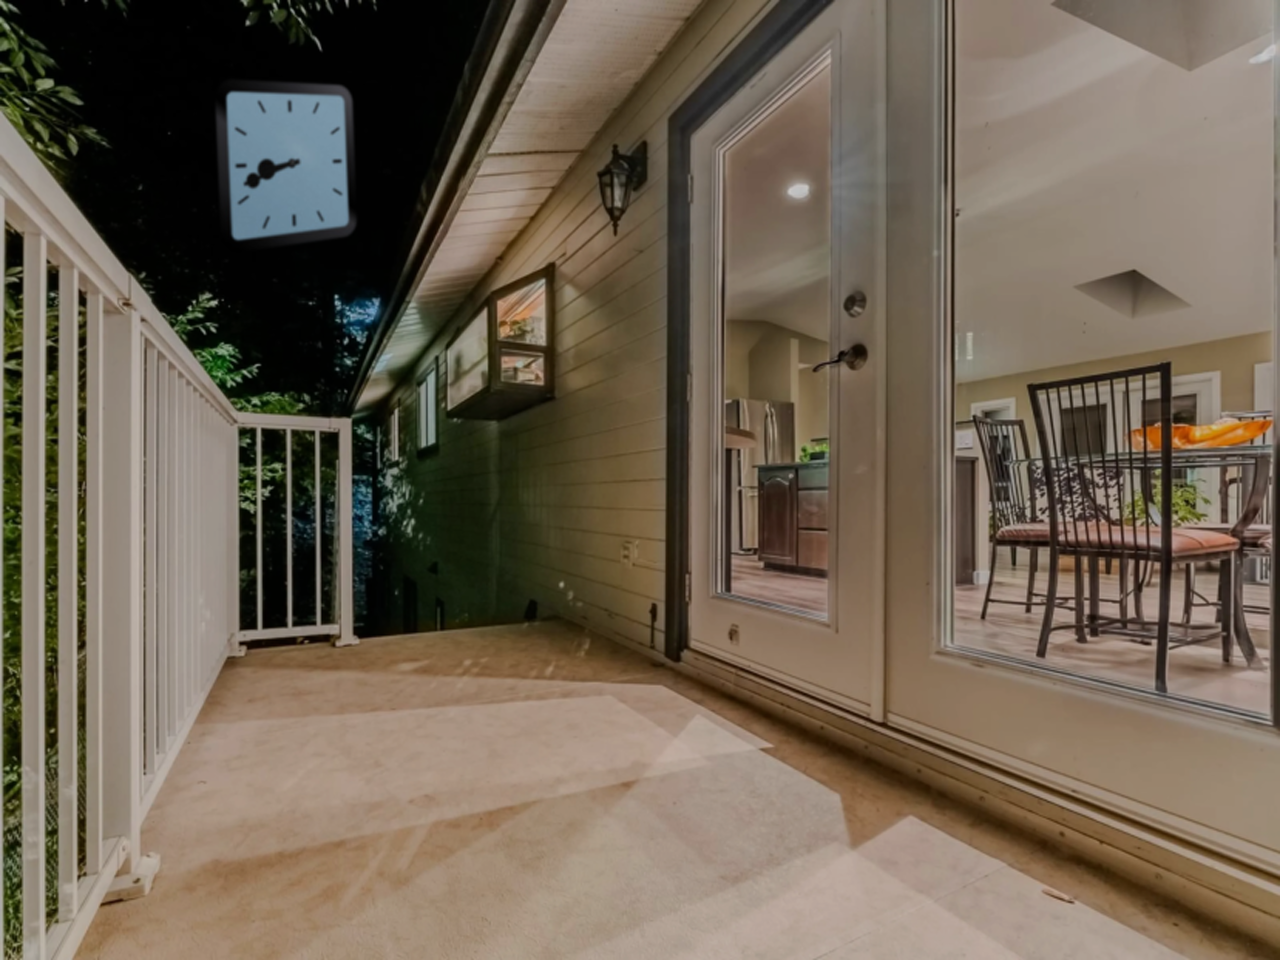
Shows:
8,42
